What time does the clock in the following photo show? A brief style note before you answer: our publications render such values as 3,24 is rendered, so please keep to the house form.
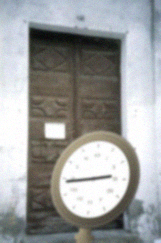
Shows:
2,44
